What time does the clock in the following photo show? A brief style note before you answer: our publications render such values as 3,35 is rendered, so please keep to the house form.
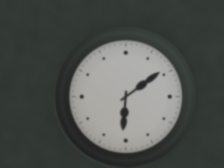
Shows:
6,09
